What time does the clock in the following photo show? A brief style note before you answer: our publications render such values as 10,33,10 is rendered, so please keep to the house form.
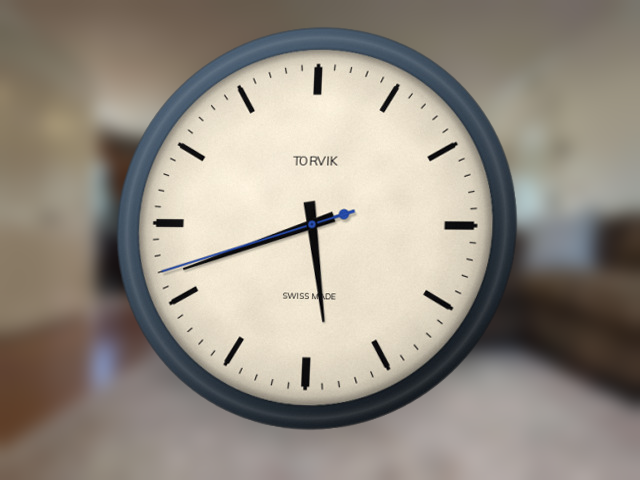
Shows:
5,41,42
